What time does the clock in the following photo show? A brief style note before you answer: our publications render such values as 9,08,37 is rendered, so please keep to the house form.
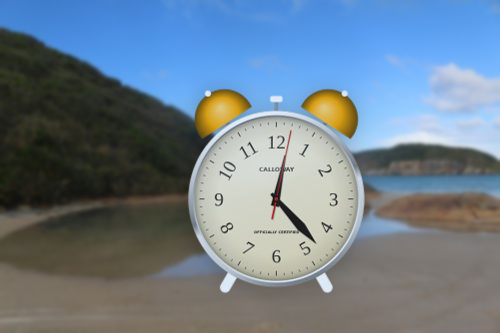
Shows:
12,23,02
